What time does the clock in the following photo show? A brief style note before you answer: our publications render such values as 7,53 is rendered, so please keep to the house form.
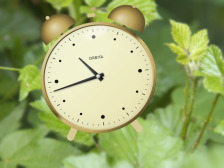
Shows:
10,43
